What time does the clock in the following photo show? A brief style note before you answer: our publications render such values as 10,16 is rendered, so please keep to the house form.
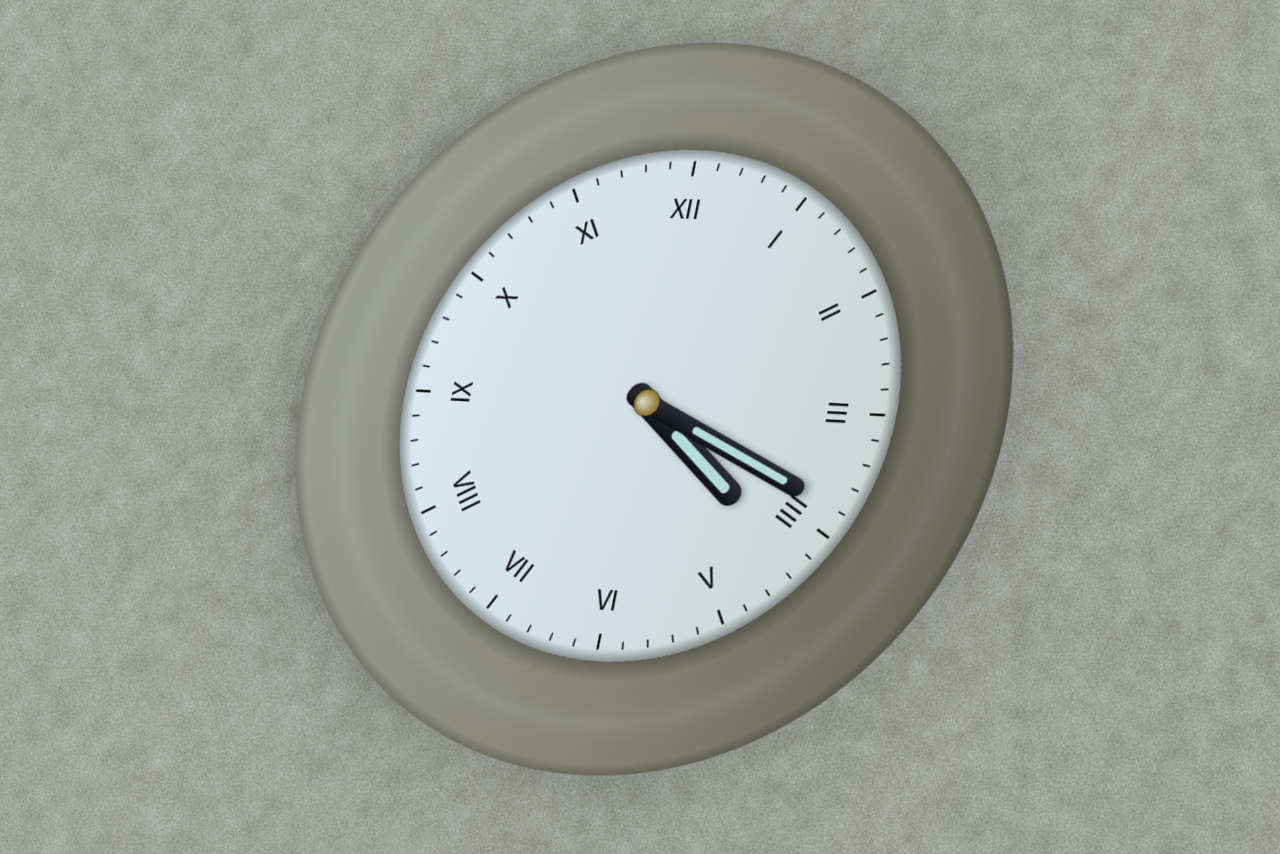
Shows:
4,19
